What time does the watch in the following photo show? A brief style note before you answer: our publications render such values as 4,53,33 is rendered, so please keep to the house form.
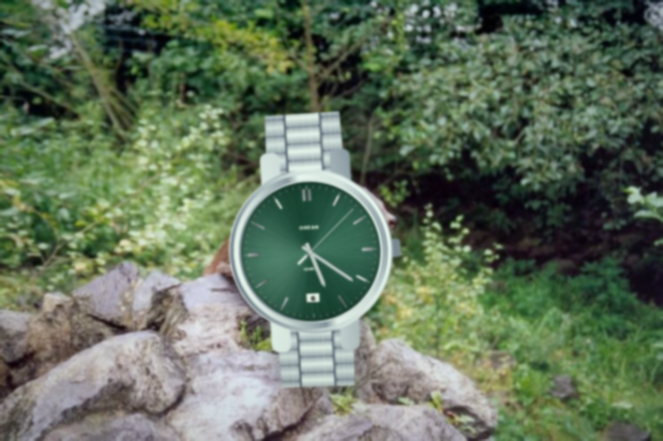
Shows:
5,21,08
